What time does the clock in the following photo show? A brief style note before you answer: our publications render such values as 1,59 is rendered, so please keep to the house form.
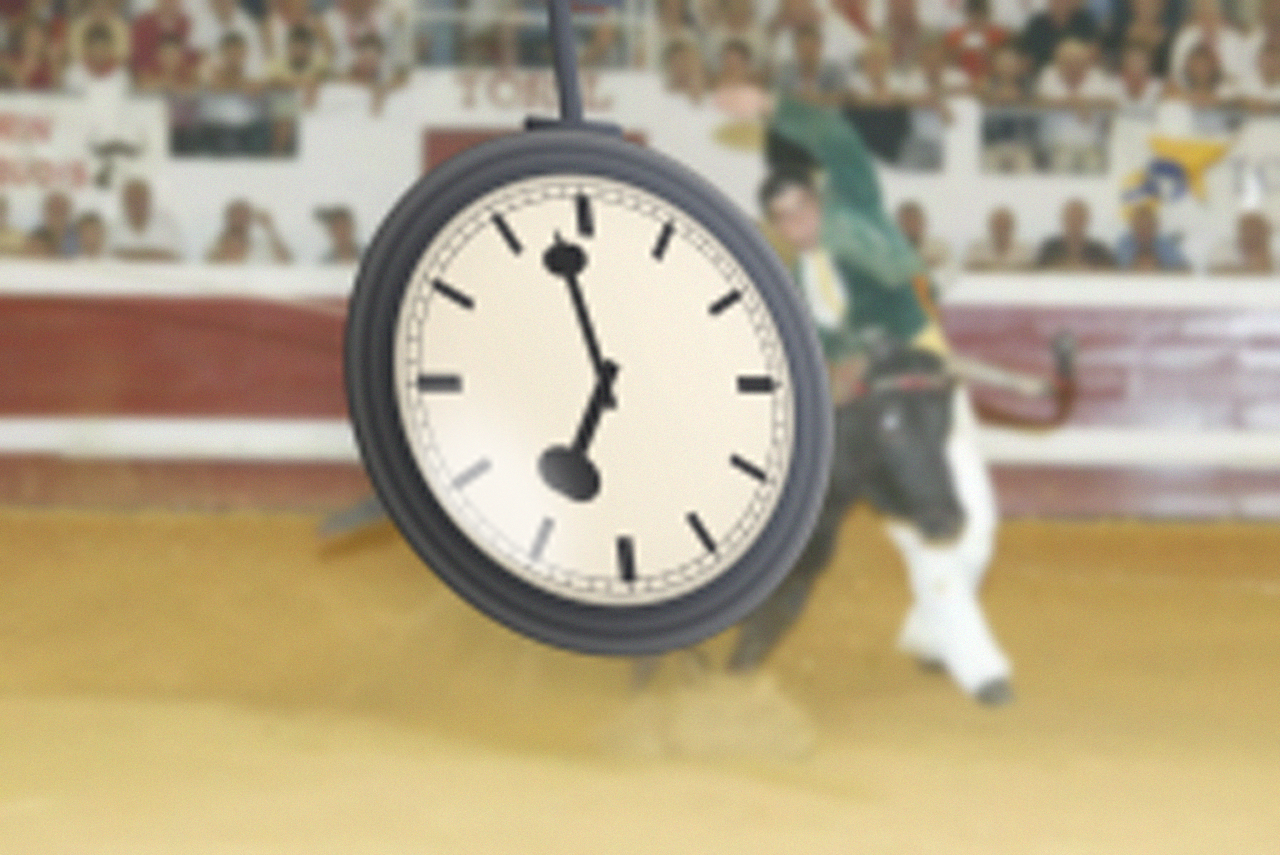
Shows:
6,58
